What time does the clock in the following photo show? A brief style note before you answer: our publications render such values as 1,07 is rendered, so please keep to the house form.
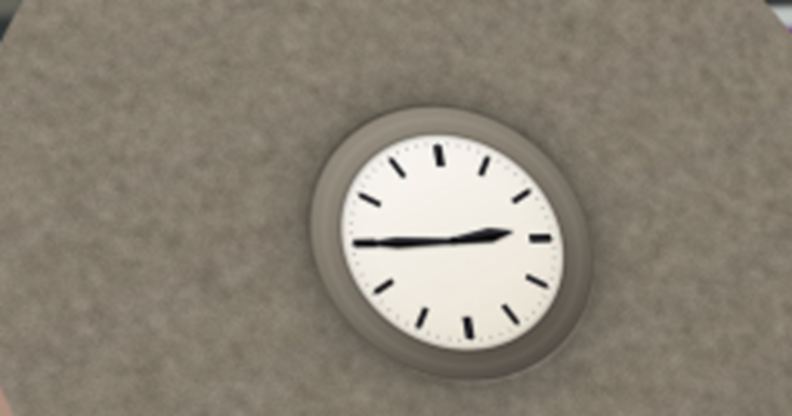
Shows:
2,45
